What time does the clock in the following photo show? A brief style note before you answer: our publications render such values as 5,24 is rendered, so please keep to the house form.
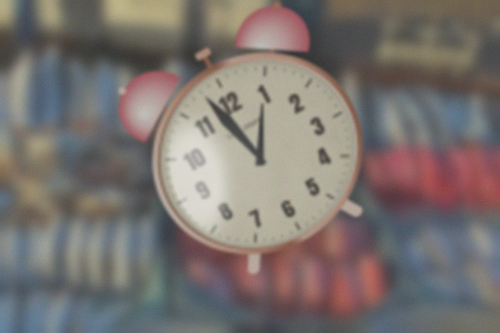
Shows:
12,58
